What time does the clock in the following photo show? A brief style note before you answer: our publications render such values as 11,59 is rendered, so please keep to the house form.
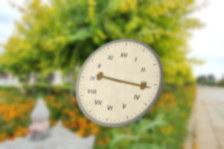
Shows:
9,16
